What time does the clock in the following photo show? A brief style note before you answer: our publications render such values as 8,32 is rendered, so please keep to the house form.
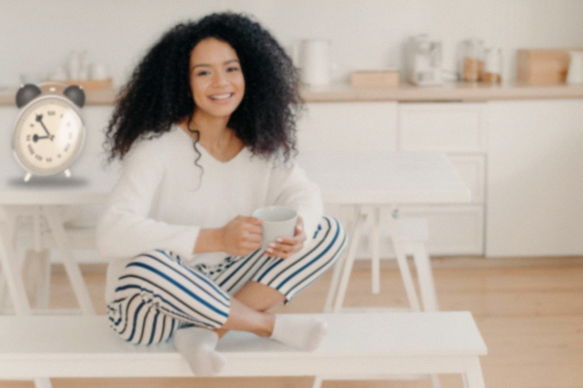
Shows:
8,54
